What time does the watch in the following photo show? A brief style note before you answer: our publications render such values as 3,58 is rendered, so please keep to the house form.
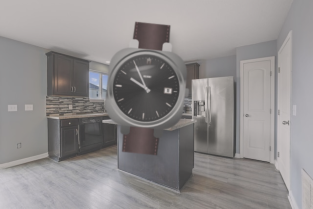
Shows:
9,55
